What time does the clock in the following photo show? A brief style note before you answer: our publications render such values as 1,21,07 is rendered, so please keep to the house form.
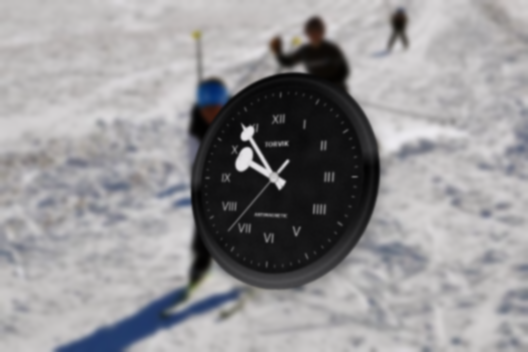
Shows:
9,53,37
